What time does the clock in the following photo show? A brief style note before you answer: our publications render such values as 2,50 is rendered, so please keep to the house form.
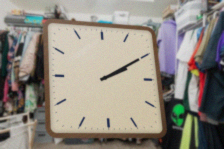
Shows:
2,10
